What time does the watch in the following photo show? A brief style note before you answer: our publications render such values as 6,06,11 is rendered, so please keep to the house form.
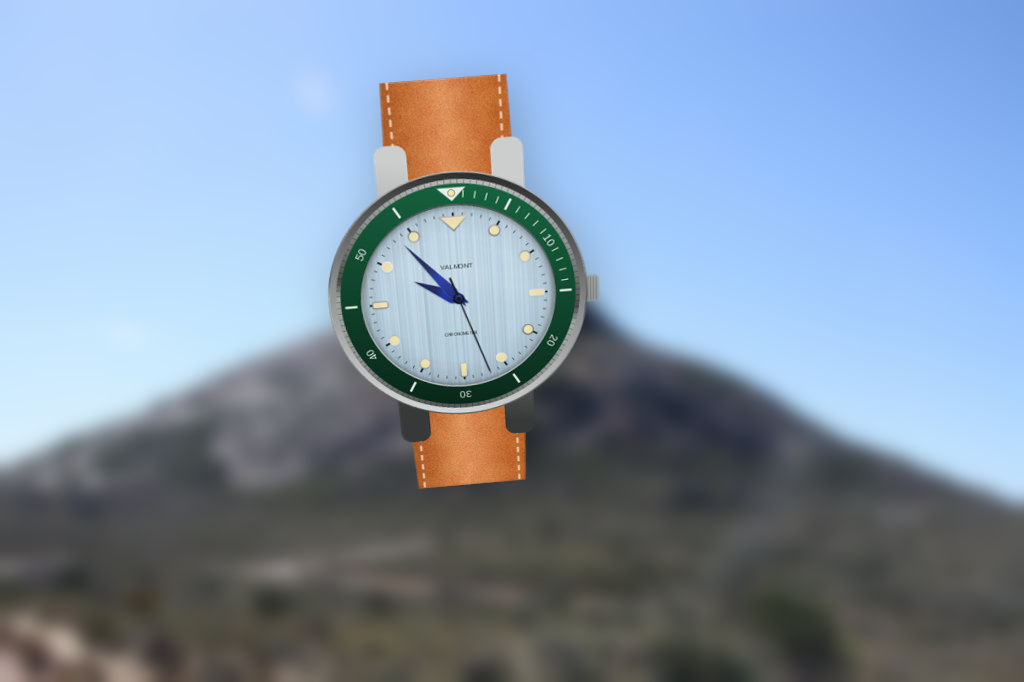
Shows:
9,53,27
